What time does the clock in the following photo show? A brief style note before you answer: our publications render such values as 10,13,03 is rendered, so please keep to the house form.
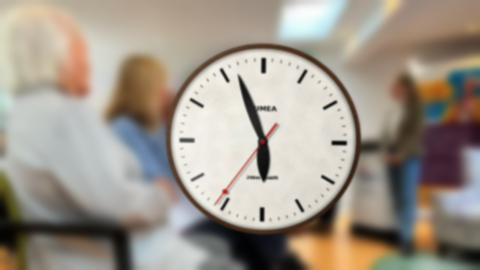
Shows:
5,56,36
